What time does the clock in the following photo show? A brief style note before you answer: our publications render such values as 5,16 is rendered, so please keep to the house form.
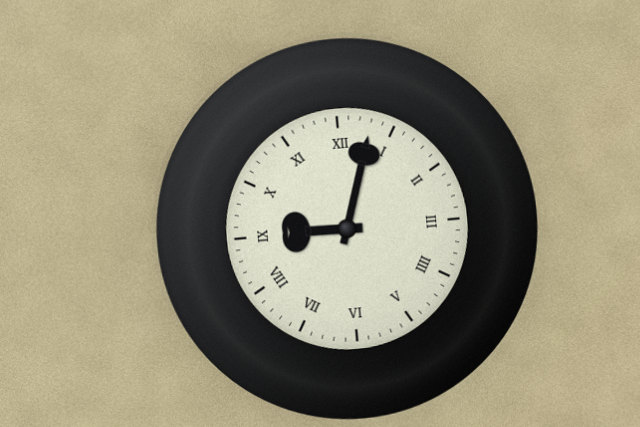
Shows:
9,03
